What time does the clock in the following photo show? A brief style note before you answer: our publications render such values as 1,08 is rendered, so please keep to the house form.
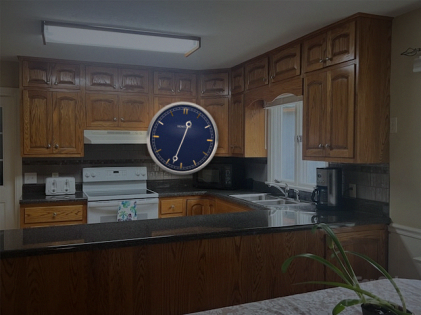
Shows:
12,33
